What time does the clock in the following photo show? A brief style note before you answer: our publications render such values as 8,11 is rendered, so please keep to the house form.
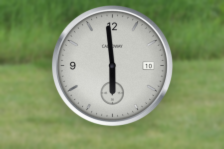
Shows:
5,59
